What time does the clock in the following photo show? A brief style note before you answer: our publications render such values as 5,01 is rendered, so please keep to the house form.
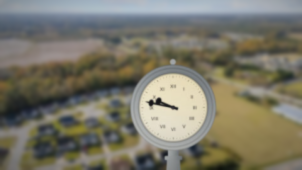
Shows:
9,47
